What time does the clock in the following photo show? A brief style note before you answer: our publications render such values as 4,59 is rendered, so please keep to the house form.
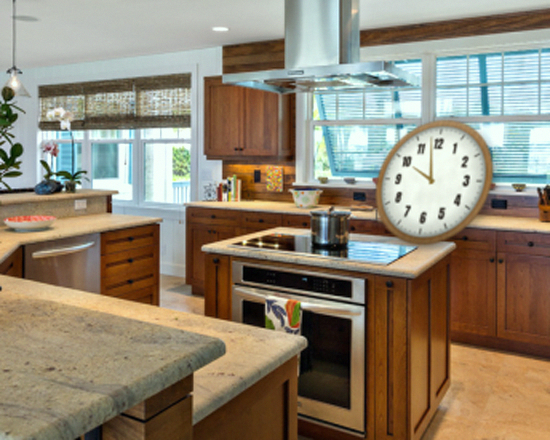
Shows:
9,58
